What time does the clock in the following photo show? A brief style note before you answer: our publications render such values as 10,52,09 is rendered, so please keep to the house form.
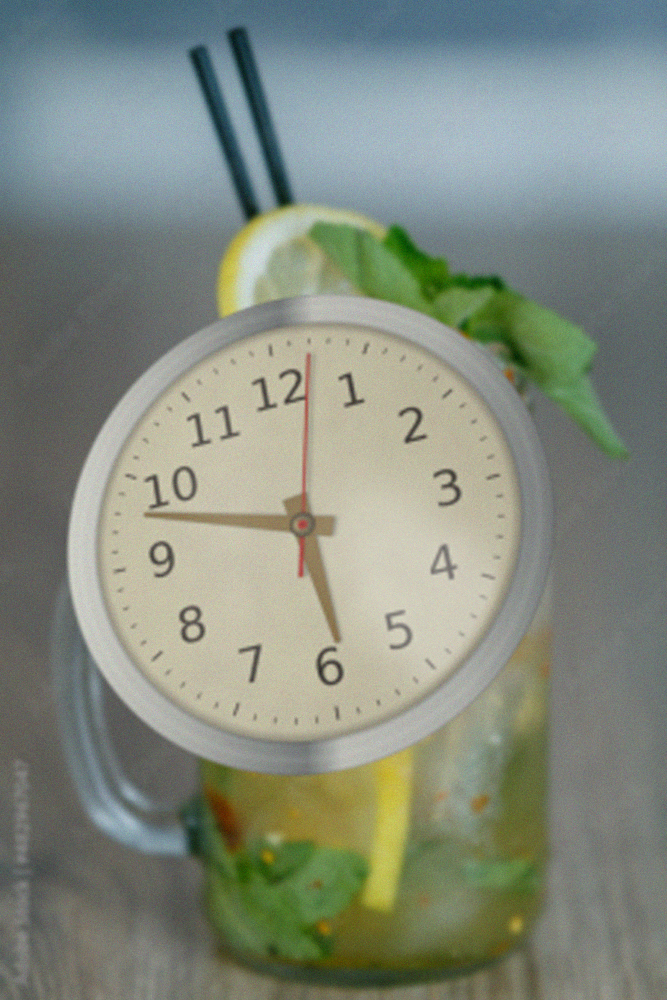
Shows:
5,48,02
